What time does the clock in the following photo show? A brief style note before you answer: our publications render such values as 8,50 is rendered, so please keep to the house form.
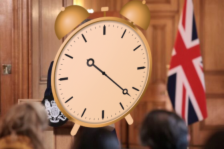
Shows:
10,22
